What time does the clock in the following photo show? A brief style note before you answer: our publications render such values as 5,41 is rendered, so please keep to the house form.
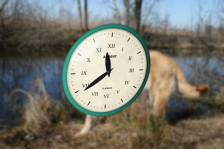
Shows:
11,39
